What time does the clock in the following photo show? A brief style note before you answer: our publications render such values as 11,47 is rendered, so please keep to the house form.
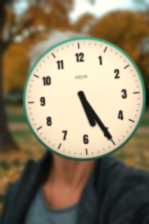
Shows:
5,25
